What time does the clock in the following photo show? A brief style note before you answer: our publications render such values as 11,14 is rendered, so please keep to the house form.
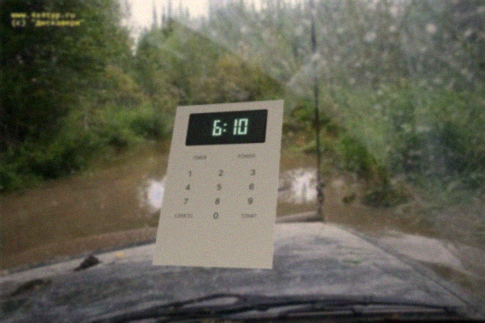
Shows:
6,10
